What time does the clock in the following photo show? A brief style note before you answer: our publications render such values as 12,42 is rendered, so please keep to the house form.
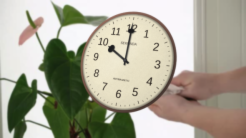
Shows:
10,00
